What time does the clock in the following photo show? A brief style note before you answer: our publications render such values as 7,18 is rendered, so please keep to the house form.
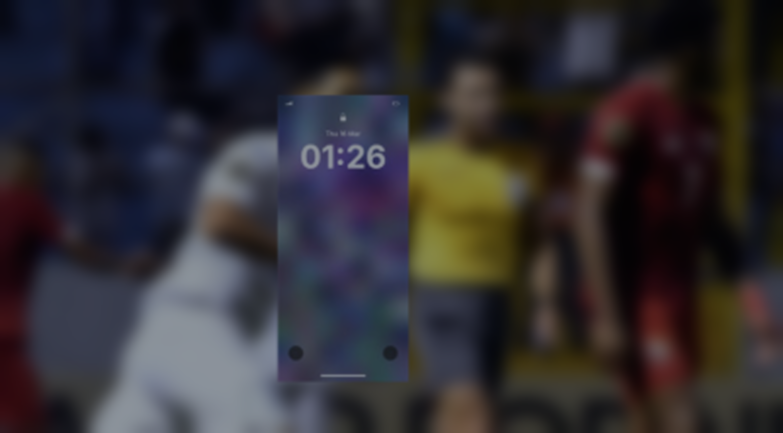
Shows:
1,26
